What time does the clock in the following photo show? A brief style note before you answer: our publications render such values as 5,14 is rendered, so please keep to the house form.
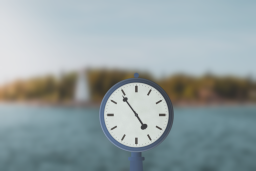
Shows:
4,54
